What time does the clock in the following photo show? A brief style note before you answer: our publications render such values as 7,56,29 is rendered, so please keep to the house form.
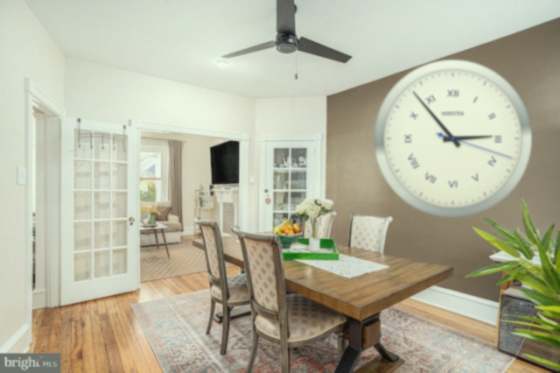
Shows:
2,53,18
